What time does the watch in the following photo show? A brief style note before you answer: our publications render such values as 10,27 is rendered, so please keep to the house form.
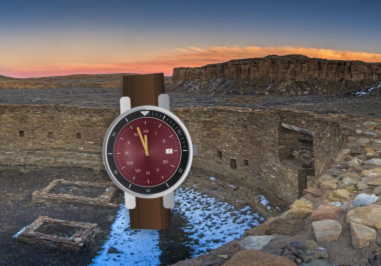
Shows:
11,57
